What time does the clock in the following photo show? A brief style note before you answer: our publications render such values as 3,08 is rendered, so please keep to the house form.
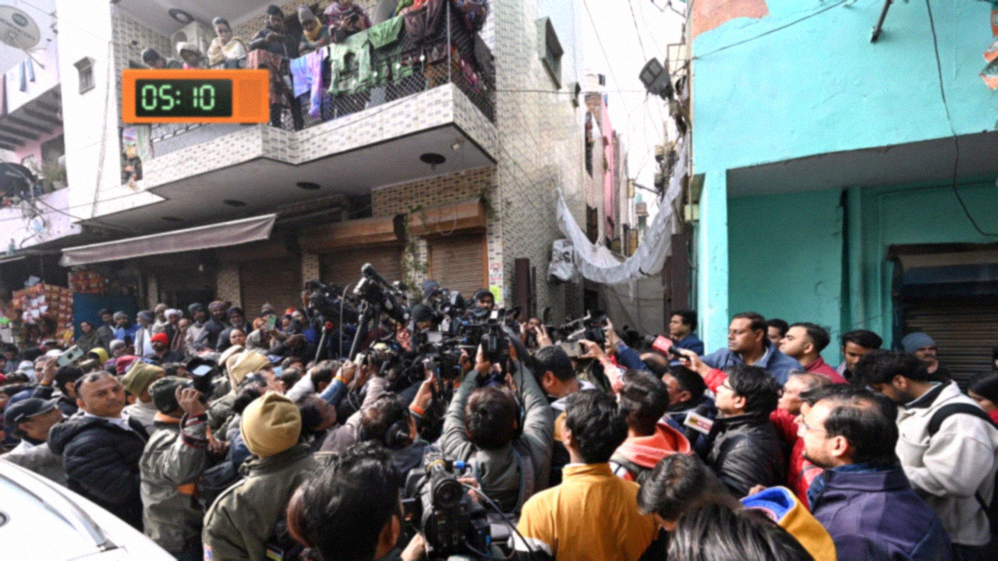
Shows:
5,10
